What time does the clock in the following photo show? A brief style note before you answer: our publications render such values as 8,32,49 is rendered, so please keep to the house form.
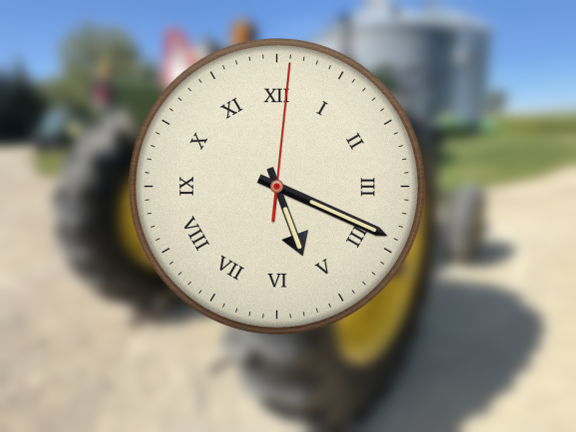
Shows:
5,19,01
